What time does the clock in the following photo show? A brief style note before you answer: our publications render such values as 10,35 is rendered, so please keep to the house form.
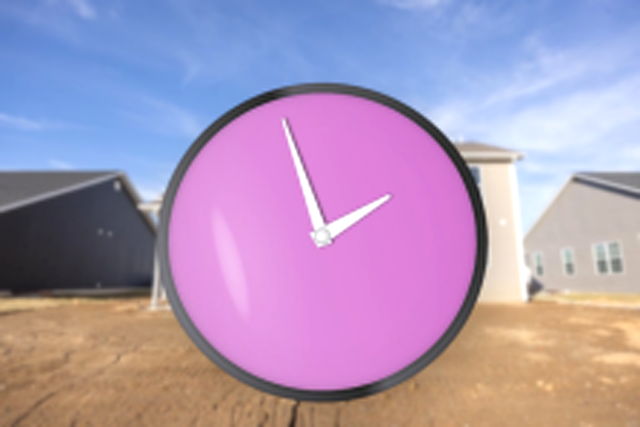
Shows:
1,57
